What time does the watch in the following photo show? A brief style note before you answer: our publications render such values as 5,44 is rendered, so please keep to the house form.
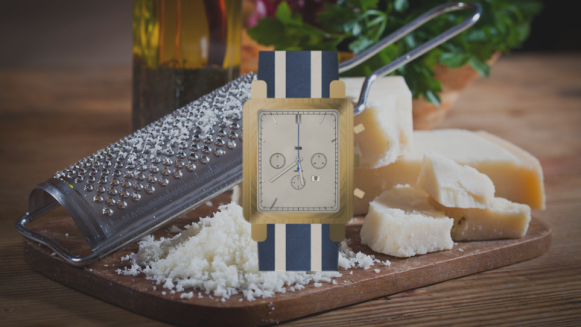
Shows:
5,39
